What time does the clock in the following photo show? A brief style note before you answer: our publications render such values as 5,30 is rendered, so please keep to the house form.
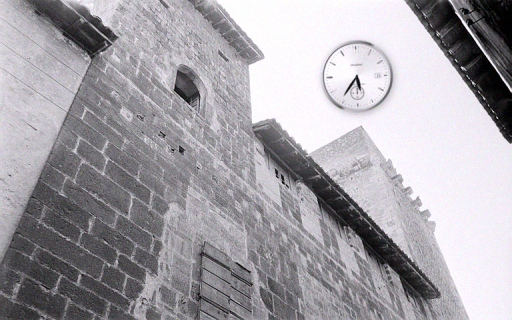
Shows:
5,36
